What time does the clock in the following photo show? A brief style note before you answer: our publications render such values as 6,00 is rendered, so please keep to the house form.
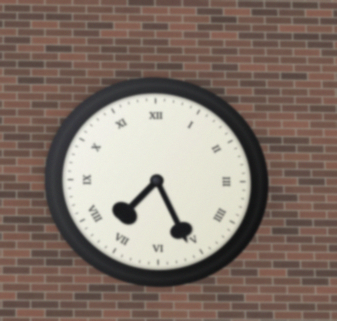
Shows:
7,26
